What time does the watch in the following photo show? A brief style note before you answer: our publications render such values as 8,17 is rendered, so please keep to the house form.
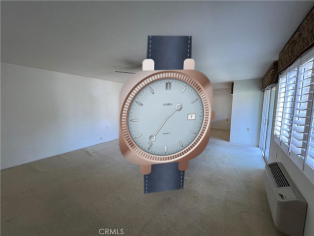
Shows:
1,36
